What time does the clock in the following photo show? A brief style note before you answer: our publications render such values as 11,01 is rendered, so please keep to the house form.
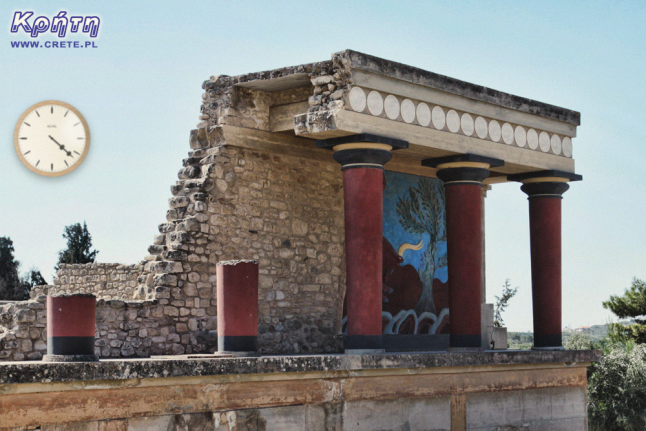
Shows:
4,22
